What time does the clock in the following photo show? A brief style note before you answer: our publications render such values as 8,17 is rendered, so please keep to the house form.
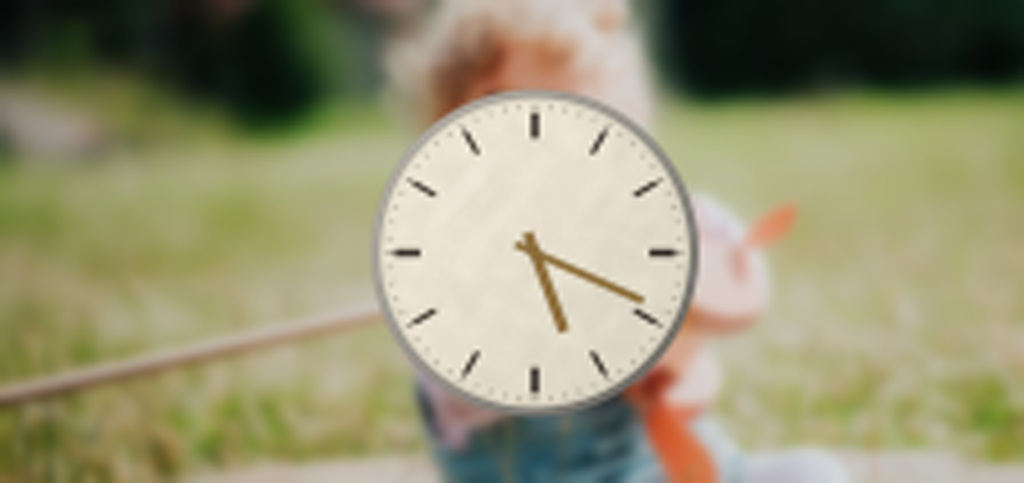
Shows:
5,19
